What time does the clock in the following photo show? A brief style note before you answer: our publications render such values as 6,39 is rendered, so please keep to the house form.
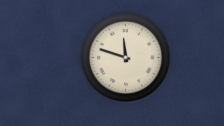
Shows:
11,48
